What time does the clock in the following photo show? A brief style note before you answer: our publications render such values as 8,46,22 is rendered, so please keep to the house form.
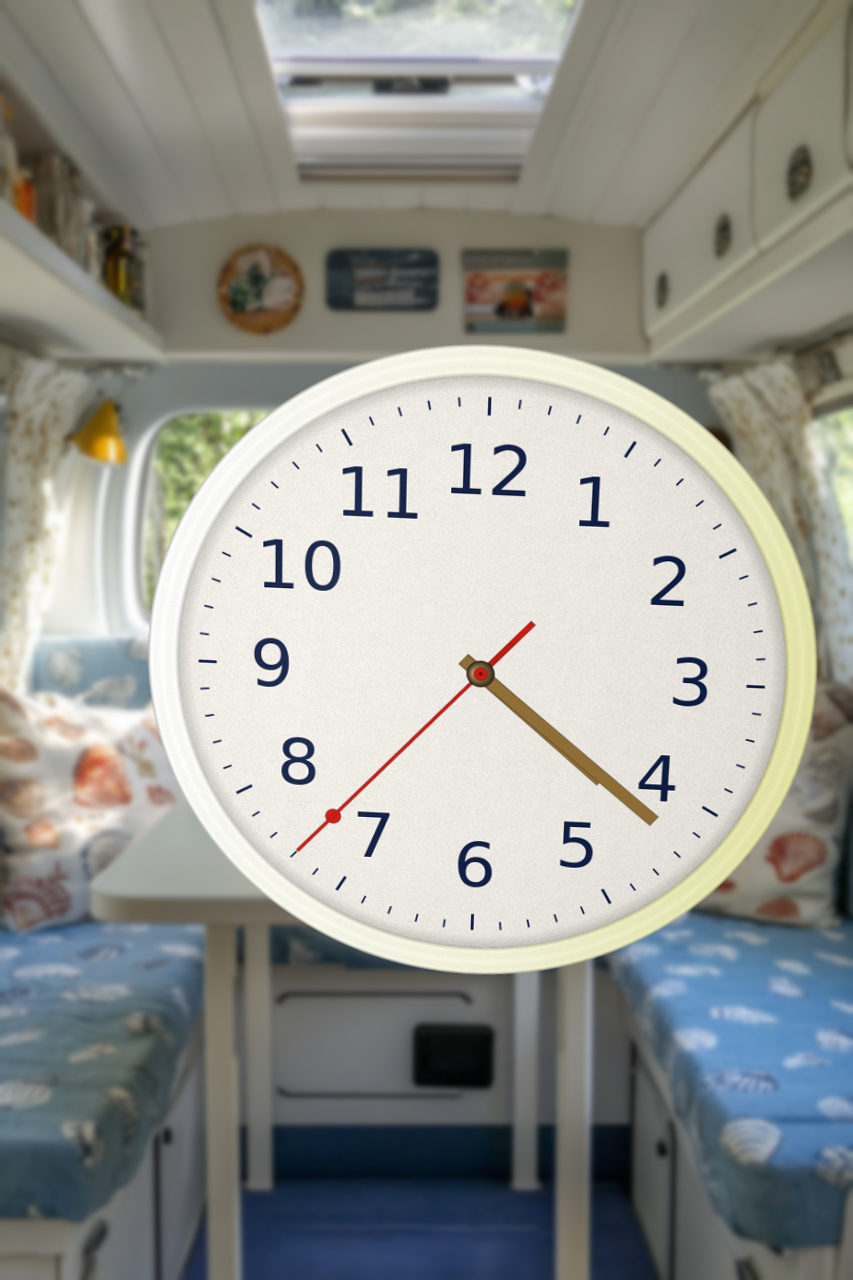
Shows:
4,21,37
